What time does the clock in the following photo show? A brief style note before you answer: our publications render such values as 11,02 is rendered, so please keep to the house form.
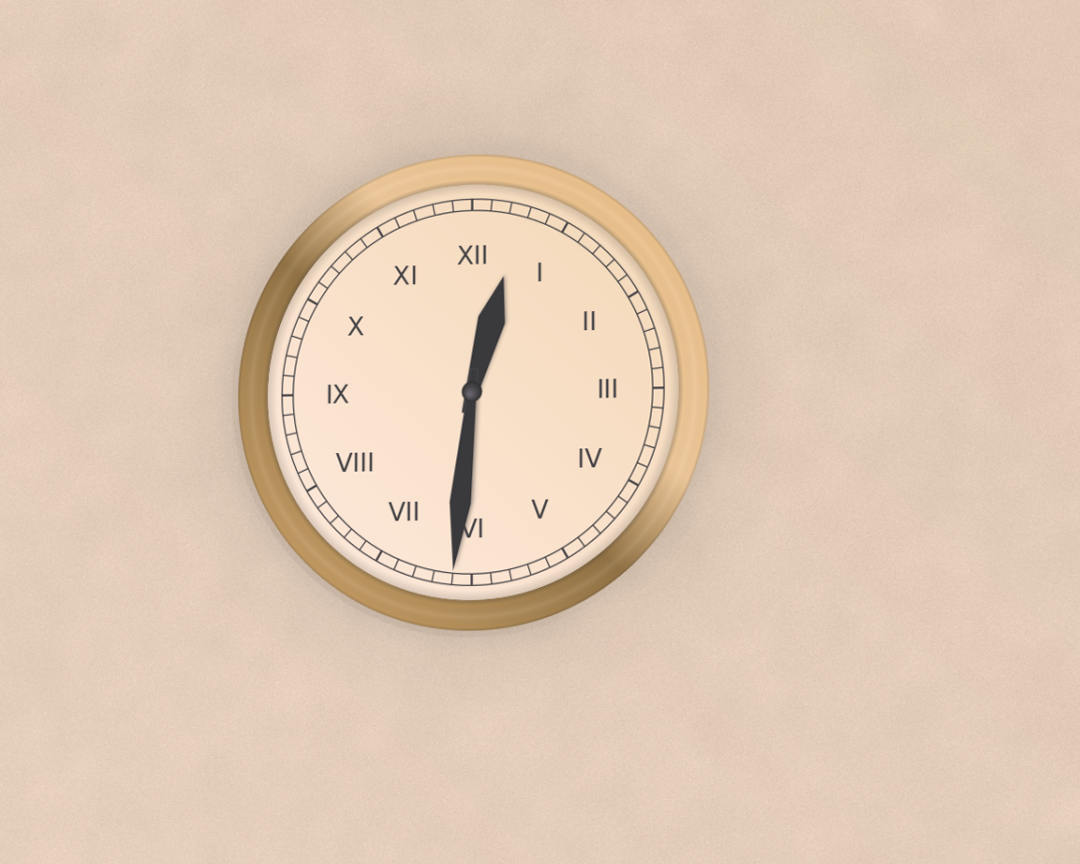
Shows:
12,31
